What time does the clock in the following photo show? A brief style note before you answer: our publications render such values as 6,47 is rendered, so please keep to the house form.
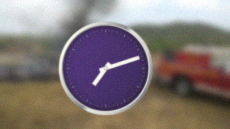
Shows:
7,12
